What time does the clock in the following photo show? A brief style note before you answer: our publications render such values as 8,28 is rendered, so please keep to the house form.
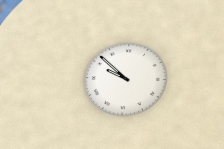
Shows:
9,52
